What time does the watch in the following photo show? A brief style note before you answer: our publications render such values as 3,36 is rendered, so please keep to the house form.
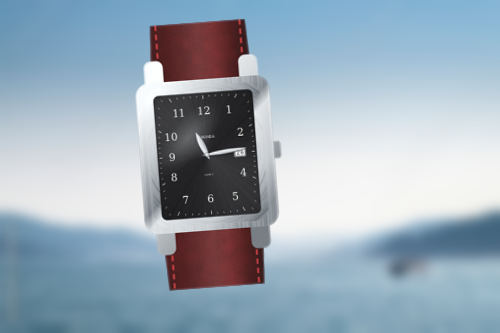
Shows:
11,14
